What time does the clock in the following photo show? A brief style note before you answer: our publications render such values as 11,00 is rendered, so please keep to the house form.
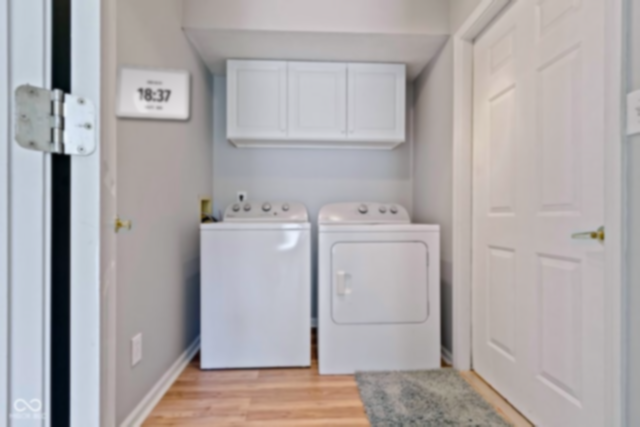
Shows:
18,37
